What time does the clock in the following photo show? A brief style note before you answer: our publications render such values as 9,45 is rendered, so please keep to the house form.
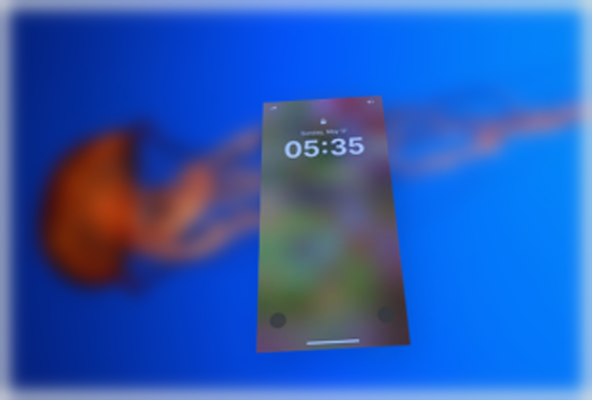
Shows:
5,35
